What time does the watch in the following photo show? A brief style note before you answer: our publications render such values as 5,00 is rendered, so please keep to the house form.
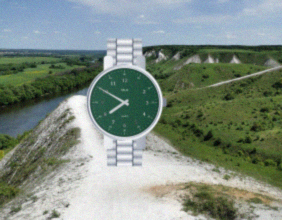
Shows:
7,50
